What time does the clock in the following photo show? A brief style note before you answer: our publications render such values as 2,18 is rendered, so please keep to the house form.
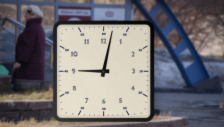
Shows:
9,02
